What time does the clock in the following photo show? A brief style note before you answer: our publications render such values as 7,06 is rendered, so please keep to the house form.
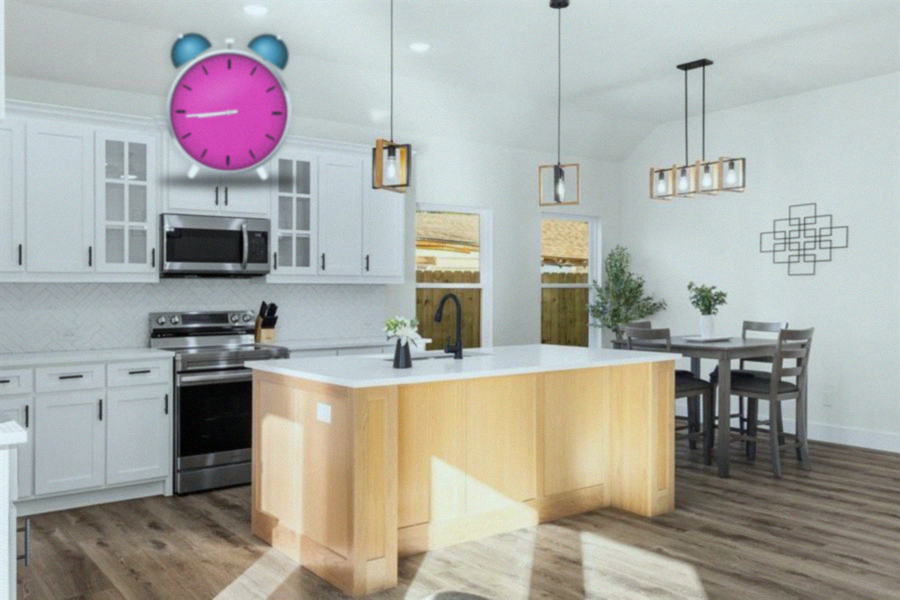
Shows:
8,44
